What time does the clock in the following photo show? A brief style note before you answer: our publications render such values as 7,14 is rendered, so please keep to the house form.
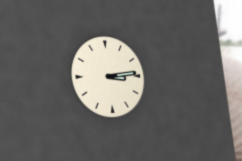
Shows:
3,14
